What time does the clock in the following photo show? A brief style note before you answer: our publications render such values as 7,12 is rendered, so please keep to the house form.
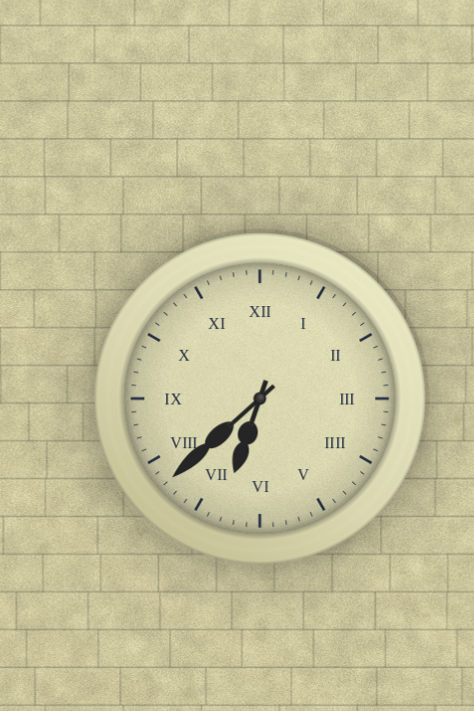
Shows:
6,38
